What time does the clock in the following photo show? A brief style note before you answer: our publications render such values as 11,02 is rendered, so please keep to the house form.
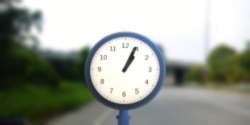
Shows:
1,04
